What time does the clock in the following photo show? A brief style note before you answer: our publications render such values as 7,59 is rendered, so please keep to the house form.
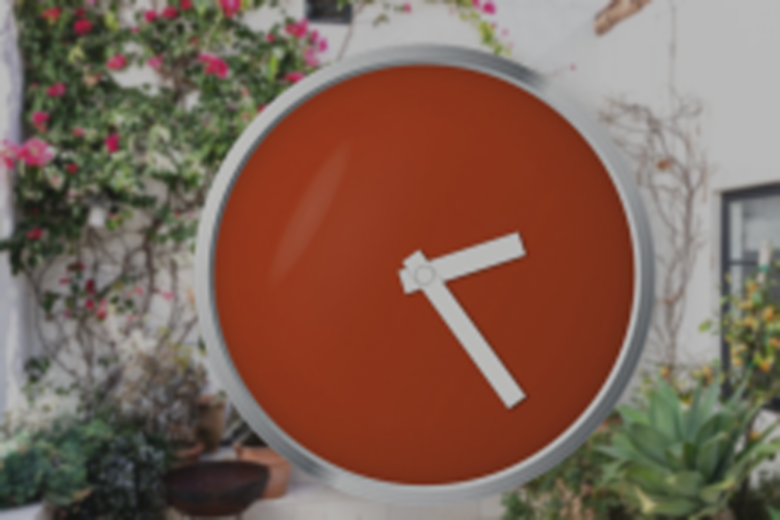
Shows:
2,24
